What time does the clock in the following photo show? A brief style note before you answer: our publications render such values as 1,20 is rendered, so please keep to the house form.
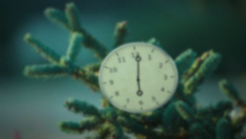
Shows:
6,01
